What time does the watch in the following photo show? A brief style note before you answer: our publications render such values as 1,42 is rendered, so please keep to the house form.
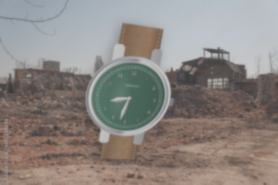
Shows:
8,32
